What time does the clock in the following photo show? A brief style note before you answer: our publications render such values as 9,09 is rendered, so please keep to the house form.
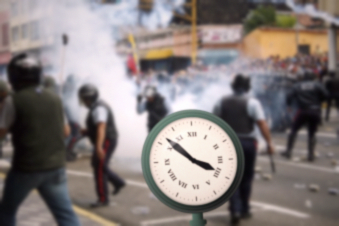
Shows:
3,52
